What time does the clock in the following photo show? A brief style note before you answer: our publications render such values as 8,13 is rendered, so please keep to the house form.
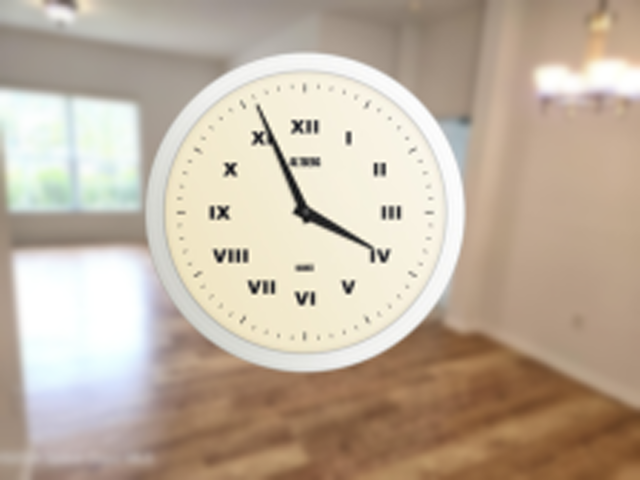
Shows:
3,56
